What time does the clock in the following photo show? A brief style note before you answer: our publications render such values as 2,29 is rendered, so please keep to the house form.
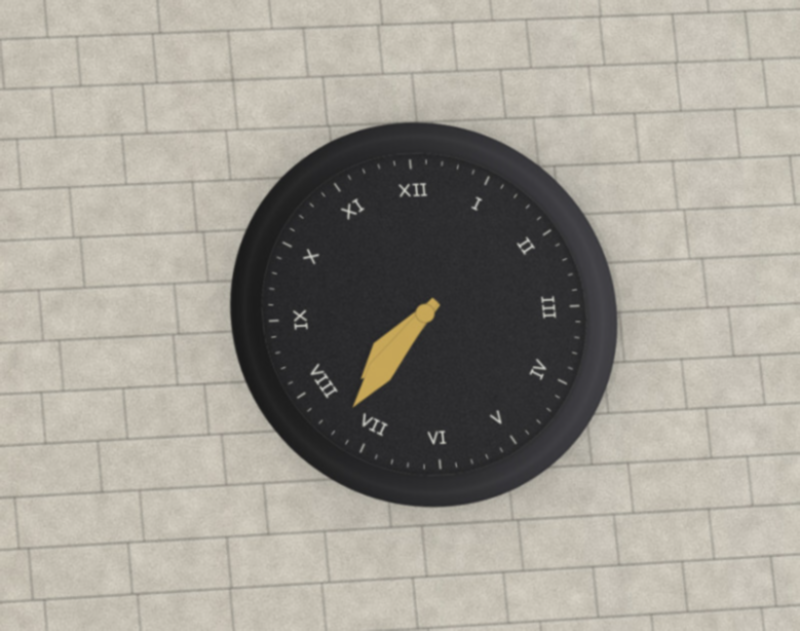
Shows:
7,37
